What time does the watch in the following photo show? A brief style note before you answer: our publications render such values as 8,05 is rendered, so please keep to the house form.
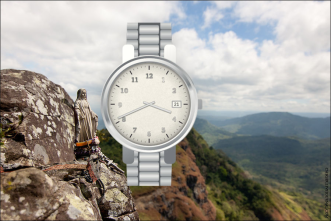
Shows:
3,41
